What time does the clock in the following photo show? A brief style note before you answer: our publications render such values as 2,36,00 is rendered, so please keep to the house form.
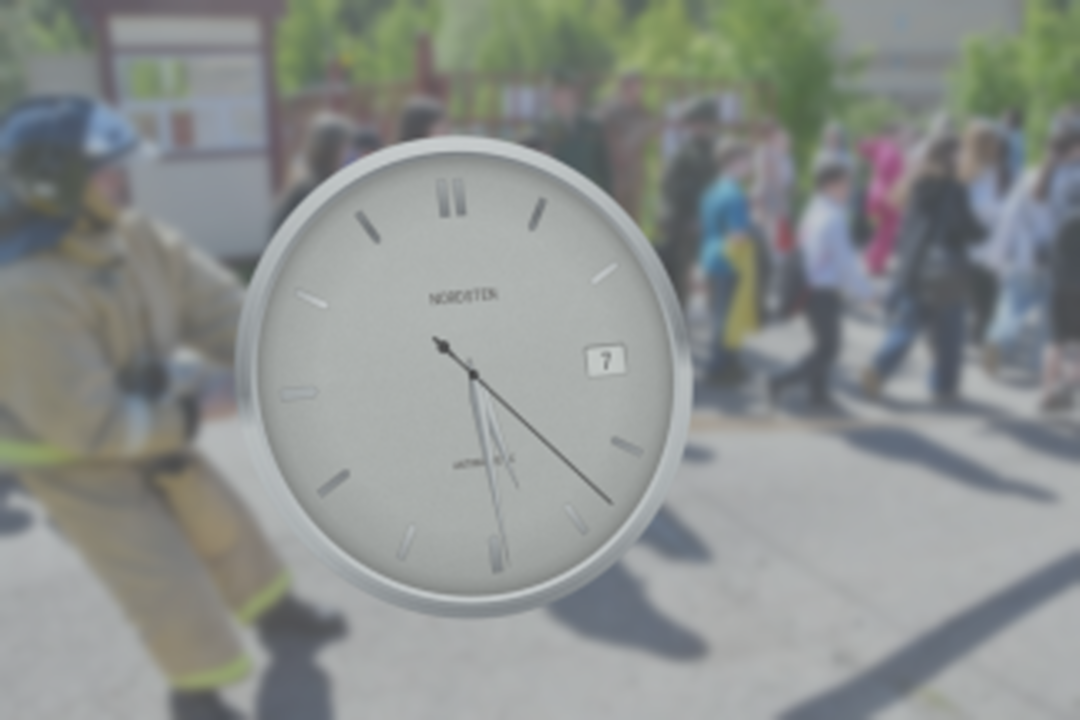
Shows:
5,29,23
